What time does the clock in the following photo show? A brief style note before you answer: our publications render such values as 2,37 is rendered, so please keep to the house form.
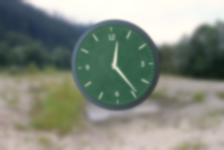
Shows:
12,24
